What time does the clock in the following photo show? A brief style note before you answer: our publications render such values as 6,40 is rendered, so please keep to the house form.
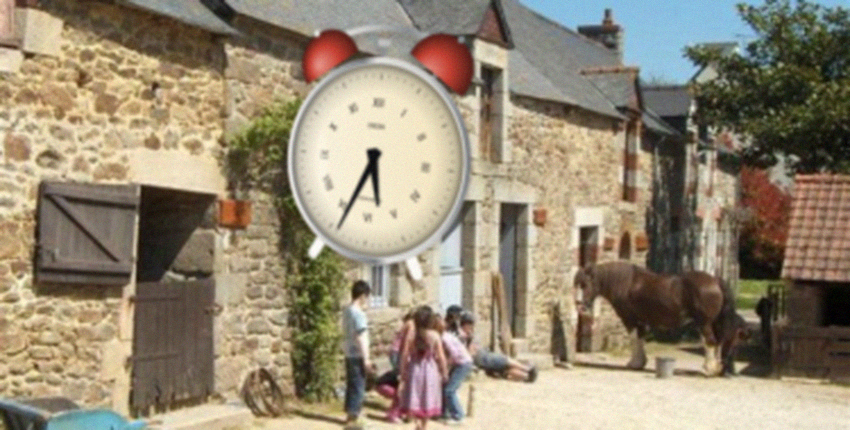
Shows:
5,34
